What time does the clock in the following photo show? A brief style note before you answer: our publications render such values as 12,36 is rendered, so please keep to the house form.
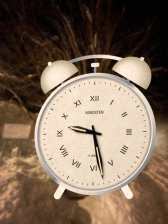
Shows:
9,28
